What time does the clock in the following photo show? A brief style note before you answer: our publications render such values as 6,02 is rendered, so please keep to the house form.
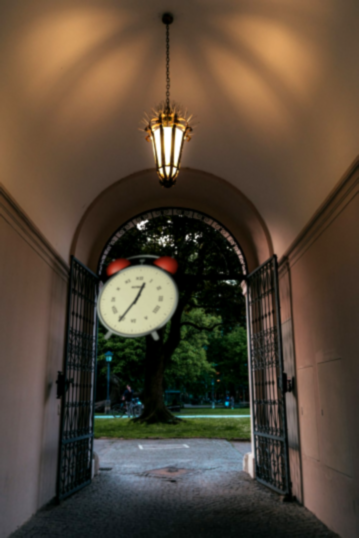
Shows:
12,35
